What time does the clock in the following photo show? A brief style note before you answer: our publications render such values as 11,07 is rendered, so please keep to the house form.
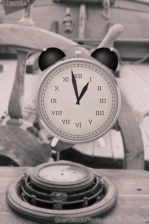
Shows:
12,58
